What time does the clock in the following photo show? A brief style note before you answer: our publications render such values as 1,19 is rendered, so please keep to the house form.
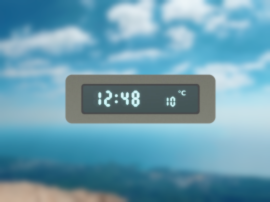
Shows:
12,48
